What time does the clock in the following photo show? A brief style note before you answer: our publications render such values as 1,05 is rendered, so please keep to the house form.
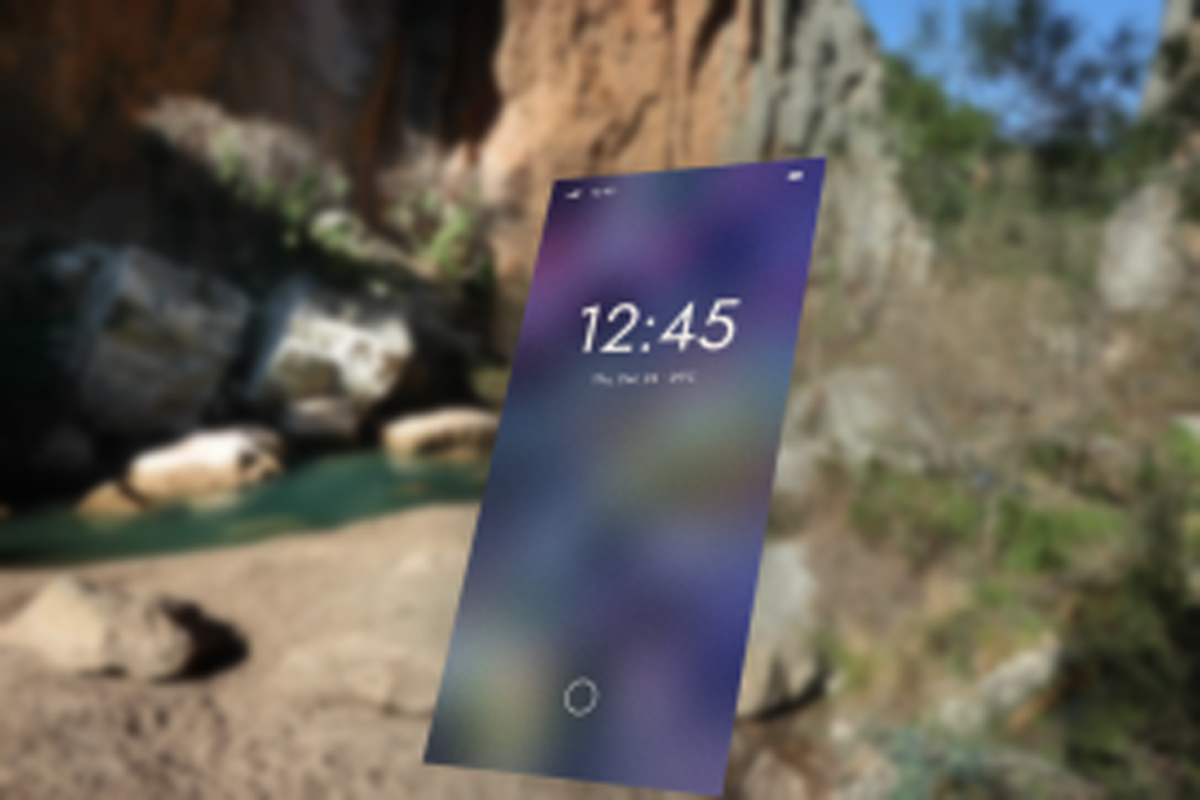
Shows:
12,45
